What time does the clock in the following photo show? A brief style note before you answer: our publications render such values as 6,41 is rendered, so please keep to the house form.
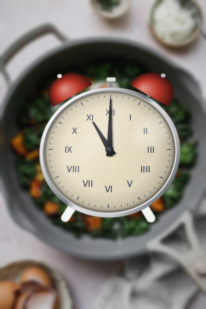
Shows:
11,00
